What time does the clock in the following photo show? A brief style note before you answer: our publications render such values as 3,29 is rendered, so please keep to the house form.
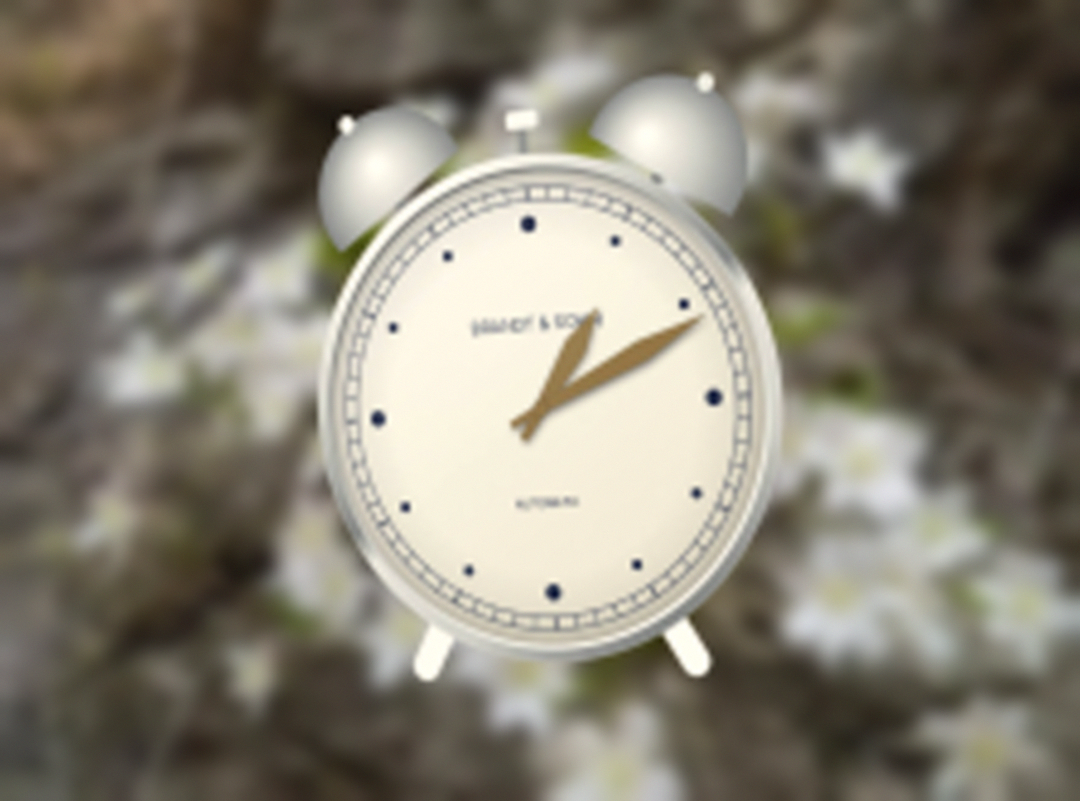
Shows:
1,11
